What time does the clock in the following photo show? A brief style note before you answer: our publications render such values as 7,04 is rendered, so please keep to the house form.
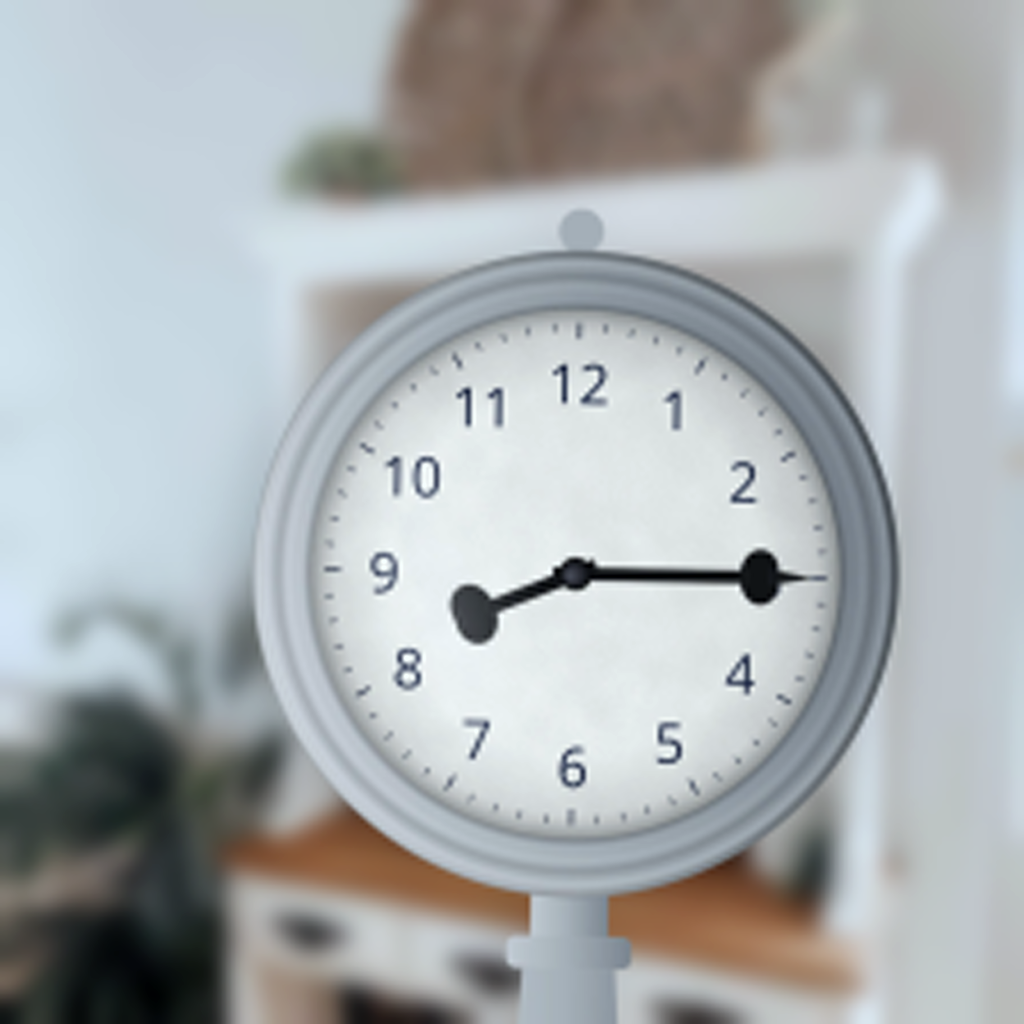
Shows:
8,15
